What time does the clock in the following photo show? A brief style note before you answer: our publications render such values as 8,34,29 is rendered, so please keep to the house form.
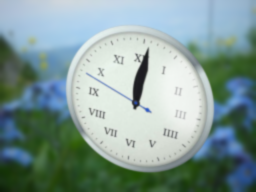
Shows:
12,00,48
